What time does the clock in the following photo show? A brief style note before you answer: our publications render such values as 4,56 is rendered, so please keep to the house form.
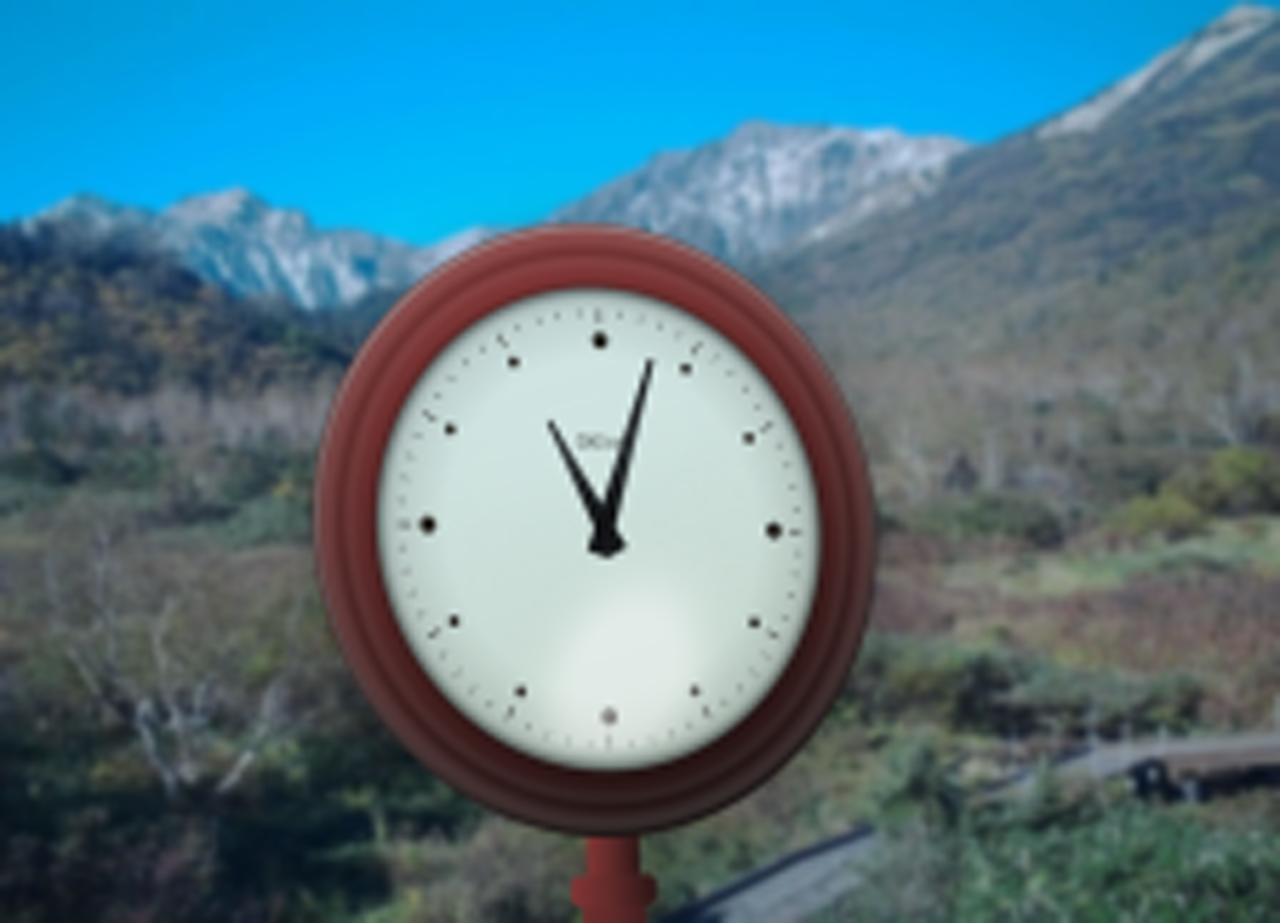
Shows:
11,03
